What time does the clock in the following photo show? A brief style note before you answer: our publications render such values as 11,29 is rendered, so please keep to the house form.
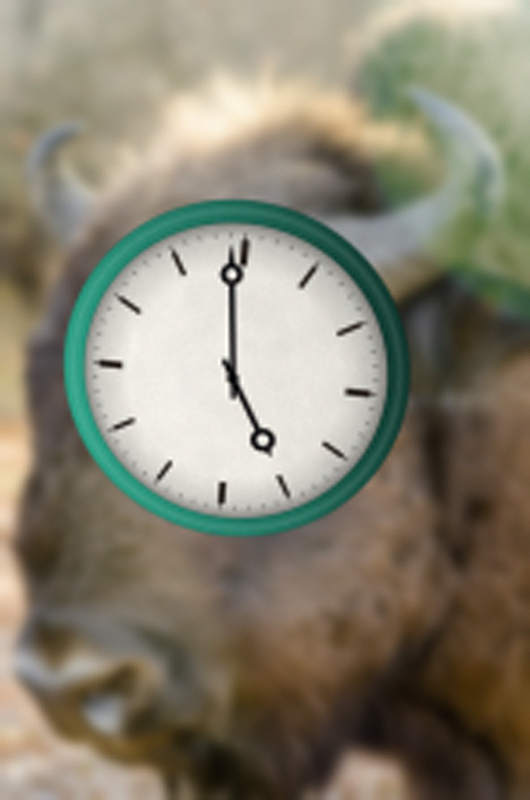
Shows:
4,59
